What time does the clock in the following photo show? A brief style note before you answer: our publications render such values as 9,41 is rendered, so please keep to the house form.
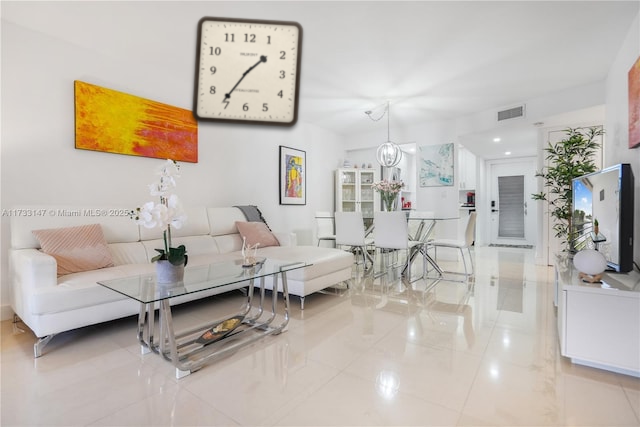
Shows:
1,36
